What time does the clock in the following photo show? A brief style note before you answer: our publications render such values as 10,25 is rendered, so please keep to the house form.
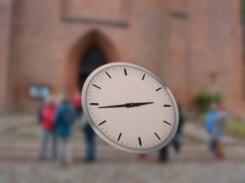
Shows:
2,44
